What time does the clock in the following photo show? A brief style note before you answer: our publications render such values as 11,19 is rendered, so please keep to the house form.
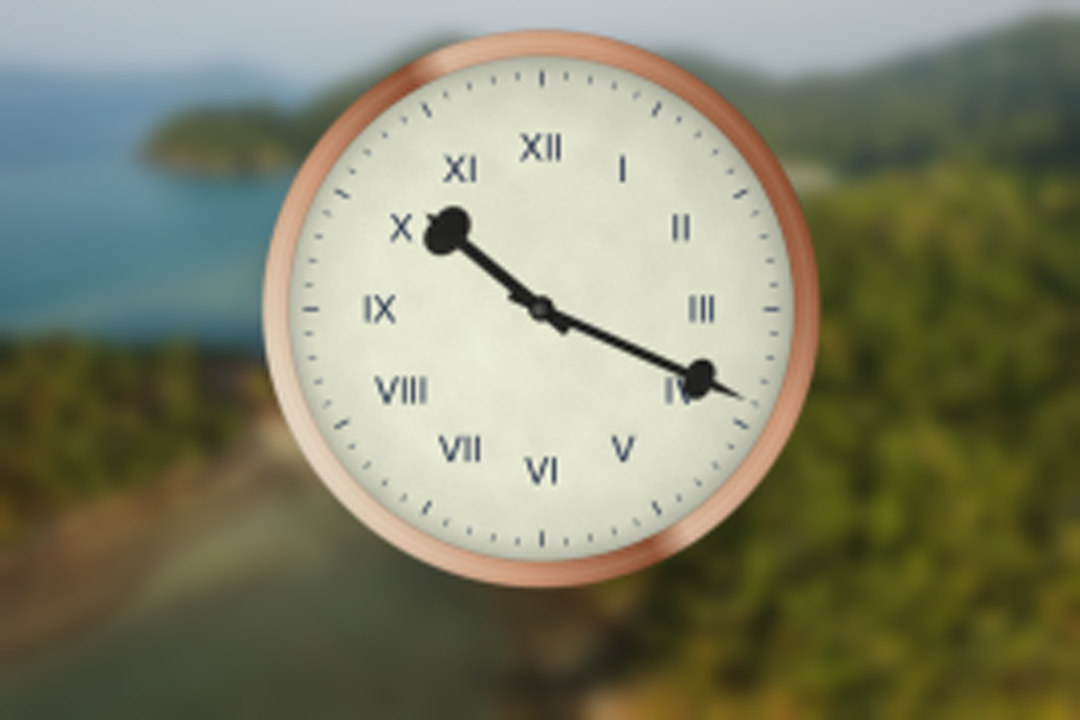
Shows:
10,19
